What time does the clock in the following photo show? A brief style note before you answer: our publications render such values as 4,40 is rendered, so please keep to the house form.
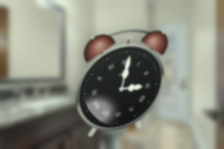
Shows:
3,01
